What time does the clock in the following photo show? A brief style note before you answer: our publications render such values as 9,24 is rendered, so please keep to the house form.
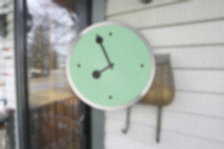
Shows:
7,56
